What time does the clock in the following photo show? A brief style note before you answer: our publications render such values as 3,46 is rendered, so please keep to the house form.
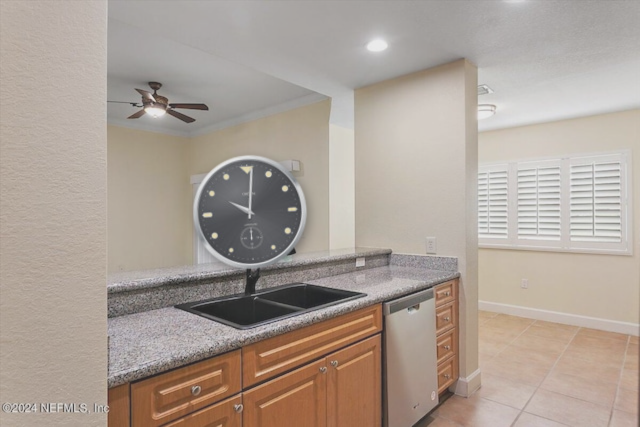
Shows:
10,01
